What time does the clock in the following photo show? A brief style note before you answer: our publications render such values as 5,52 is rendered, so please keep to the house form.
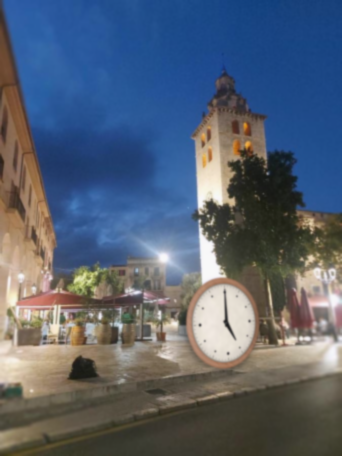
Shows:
5,00
